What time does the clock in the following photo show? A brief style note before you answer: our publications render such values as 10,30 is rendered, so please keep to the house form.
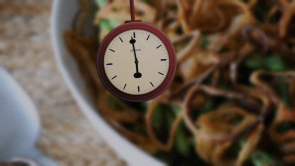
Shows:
5,59
